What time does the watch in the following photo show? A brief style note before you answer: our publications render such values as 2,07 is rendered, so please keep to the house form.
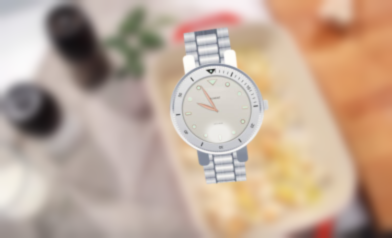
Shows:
9,56
